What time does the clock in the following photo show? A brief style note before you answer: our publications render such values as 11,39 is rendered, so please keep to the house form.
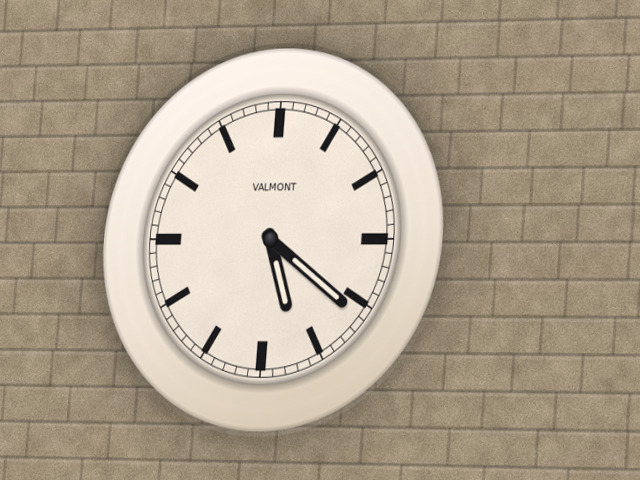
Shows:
5,21
